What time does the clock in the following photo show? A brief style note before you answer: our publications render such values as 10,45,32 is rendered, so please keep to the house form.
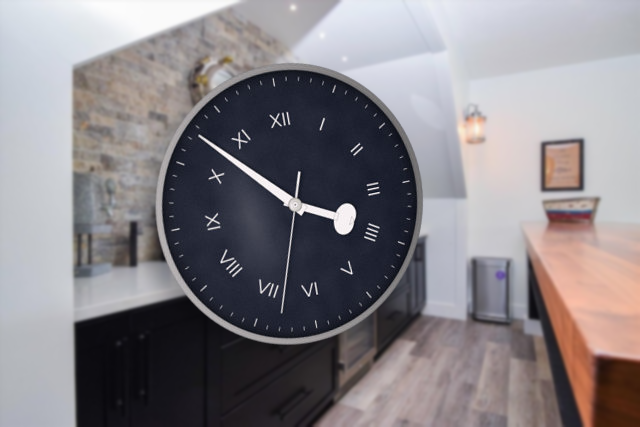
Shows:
3,52,33
